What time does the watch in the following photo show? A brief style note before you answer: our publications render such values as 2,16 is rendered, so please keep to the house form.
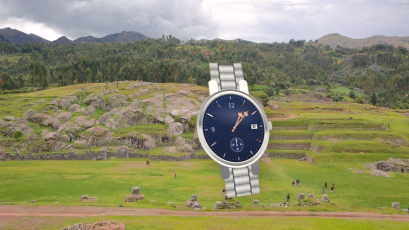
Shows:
1,08
